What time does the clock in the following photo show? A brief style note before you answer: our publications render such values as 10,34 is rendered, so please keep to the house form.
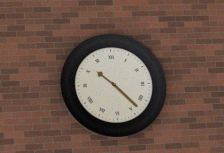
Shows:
10,23
